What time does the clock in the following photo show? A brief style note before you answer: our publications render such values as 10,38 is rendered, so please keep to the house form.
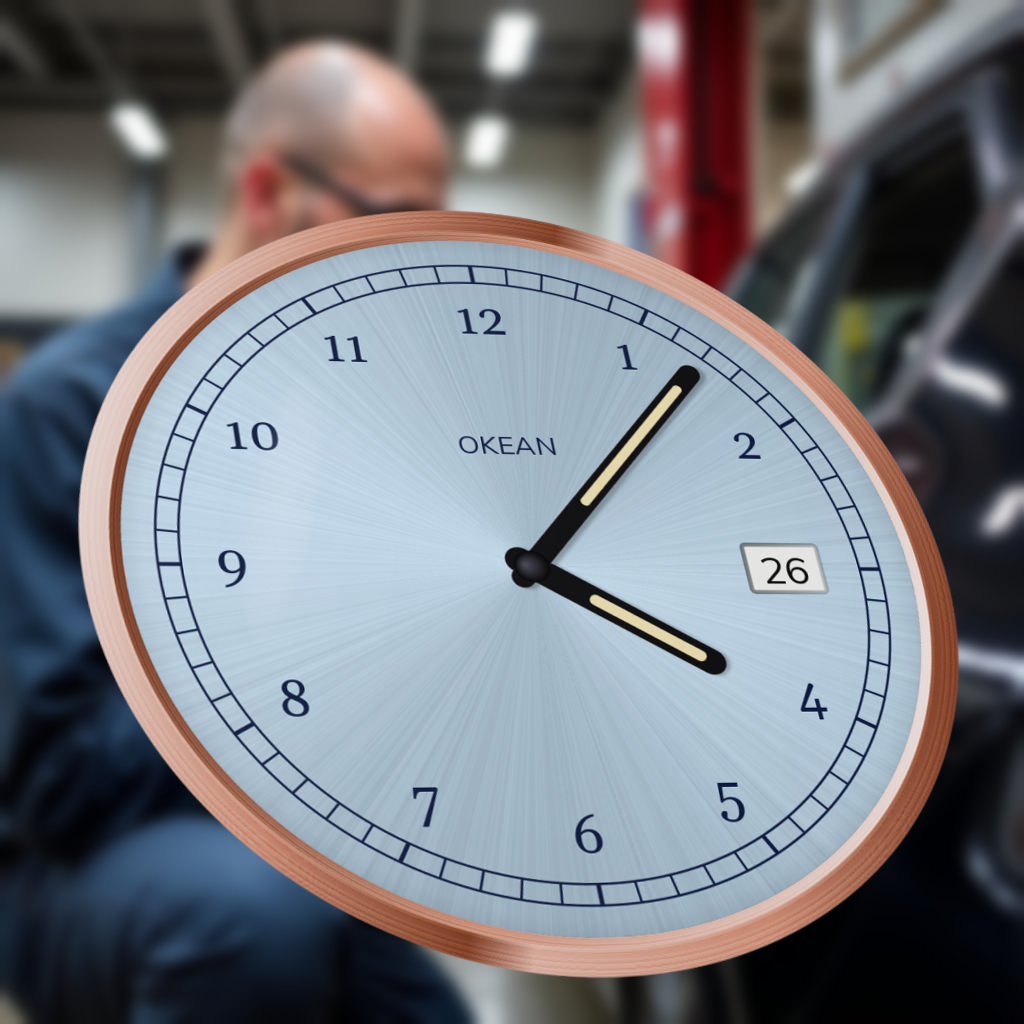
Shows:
4,07
